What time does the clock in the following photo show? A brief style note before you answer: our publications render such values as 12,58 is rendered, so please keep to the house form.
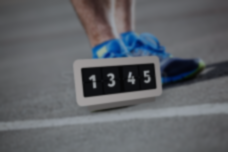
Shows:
13,45
